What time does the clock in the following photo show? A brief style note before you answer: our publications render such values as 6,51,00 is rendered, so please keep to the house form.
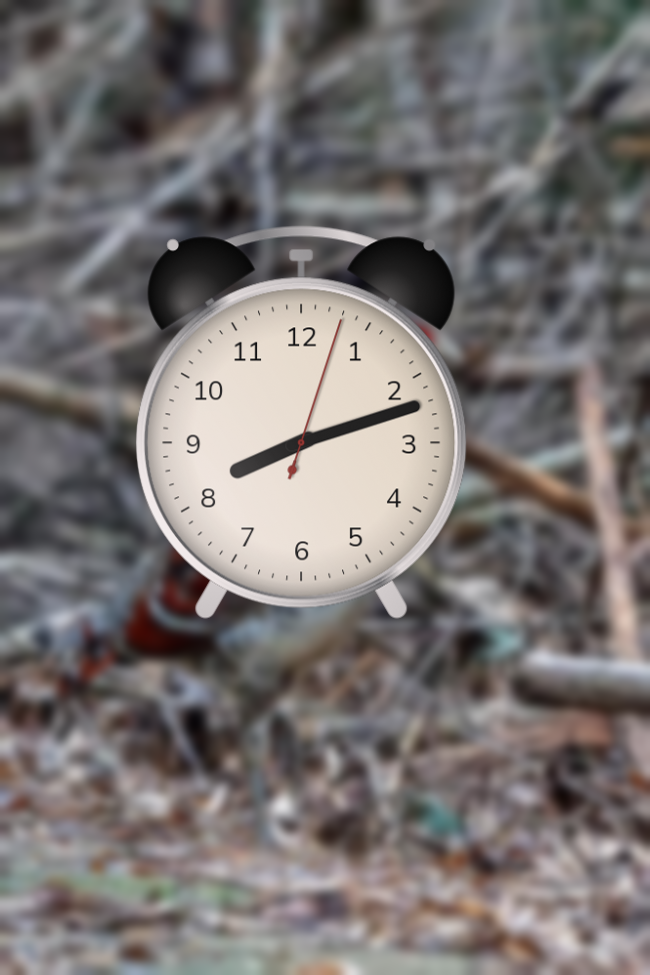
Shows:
8,12,03
